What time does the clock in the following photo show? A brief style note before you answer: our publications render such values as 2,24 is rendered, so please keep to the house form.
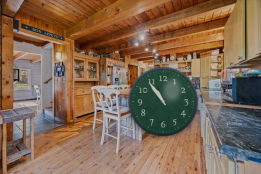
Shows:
10,54
